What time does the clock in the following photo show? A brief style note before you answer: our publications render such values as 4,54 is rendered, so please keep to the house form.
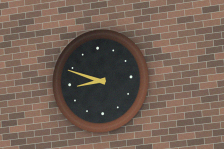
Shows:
8,49
